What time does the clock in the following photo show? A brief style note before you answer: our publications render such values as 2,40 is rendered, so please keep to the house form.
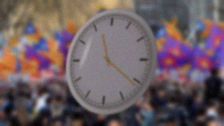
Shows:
11,21
